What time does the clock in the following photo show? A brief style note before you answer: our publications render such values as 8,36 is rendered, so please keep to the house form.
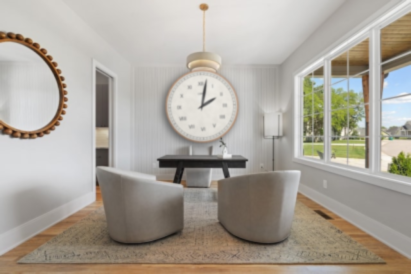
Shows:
2,02
